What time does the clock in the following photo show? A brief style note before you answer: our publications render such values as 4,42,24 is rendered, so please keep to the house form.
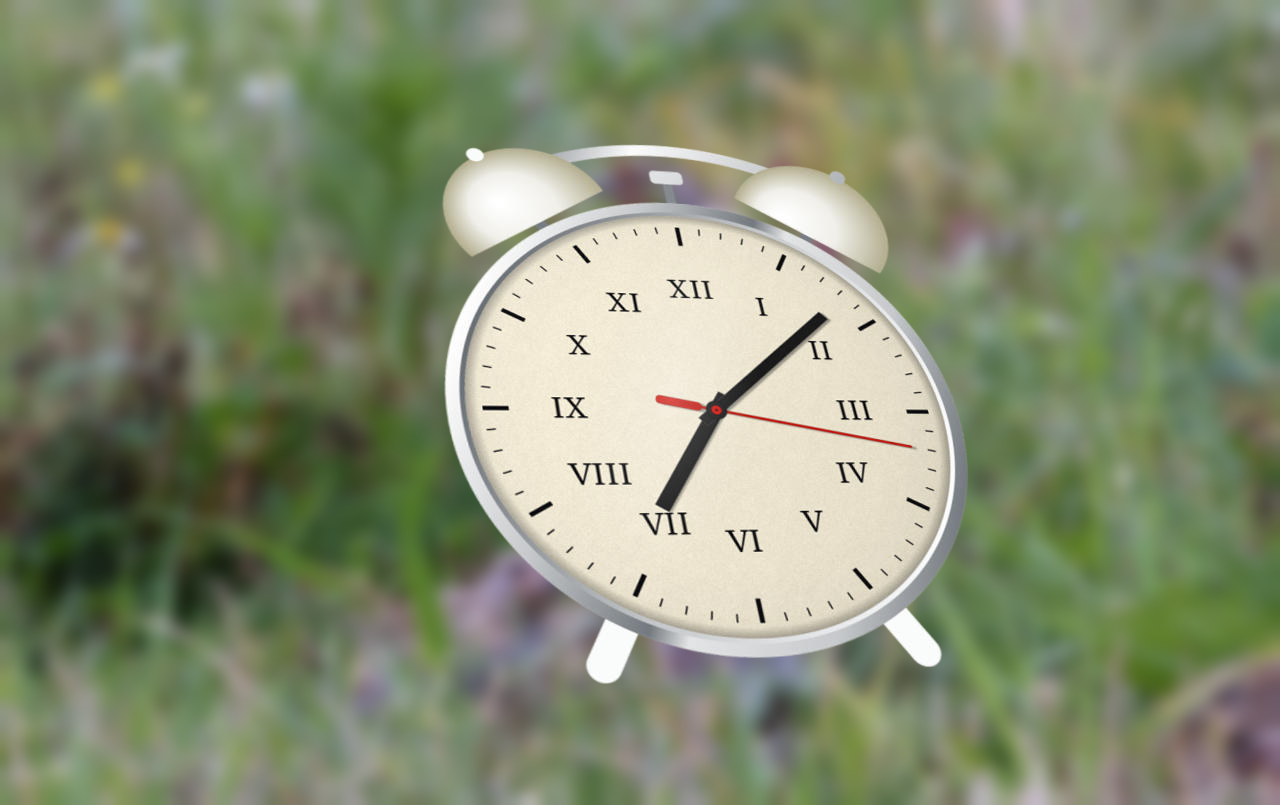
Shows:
7,08,17
